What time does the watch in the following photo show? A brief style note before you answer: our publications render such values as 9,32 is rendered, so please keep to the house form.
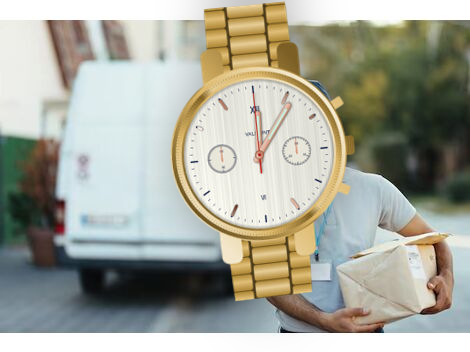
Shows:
12,06
